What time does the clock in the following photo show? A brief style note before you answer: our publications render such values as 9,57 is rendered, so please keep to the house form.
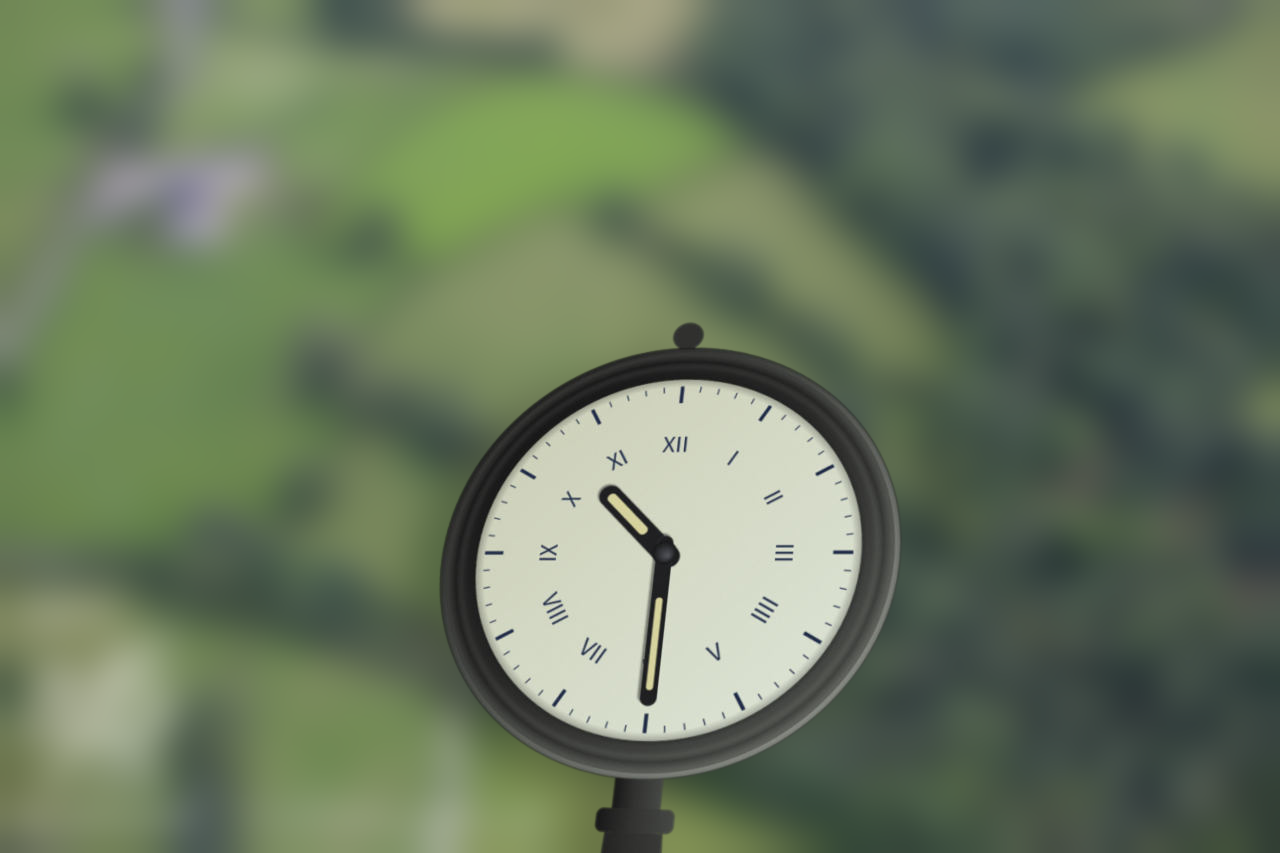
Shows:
10,30
